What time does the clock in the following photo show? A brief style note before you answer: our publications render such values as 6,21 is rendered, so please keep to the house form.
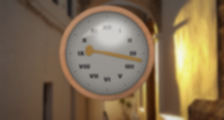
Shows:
9,17
